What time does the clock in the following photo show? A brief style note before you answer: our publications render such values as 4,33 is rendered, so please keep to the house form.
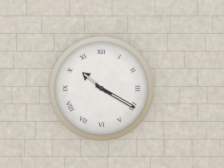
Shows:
10,20
